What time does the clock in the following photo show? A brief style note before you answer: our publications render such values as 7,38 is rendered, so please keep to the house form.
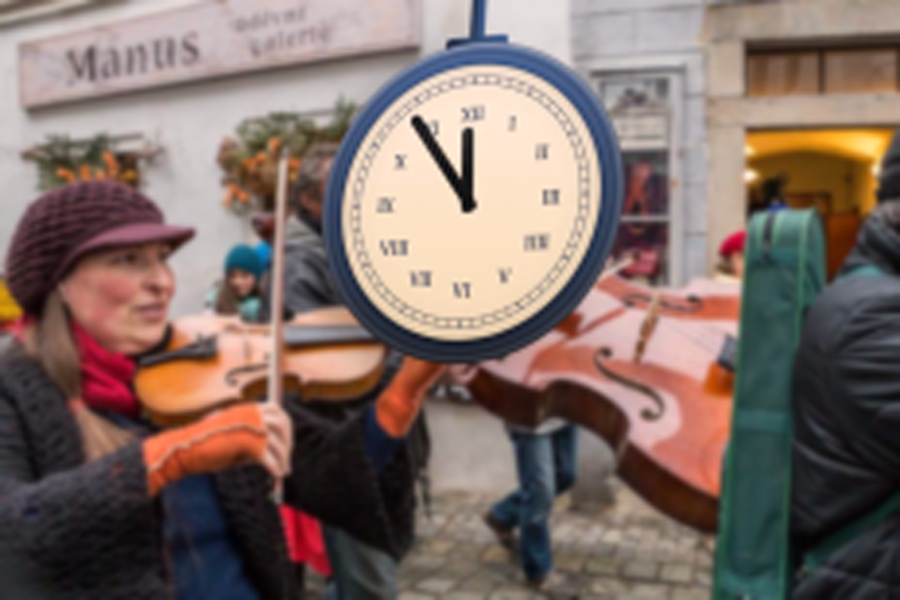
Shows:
11,54
